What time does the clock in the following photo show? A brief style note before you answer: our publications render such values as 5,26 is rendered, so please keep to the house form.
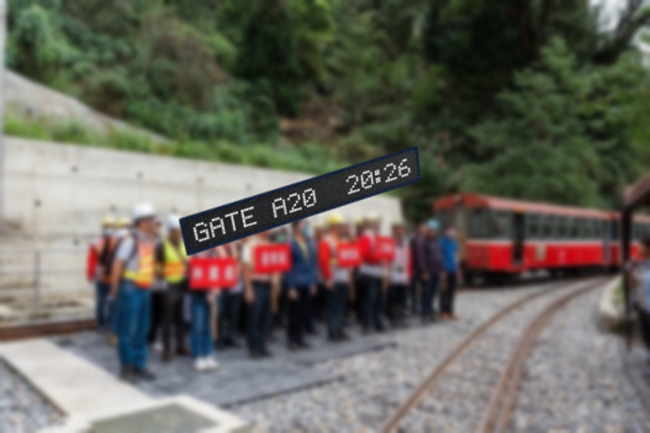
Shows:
20,26
